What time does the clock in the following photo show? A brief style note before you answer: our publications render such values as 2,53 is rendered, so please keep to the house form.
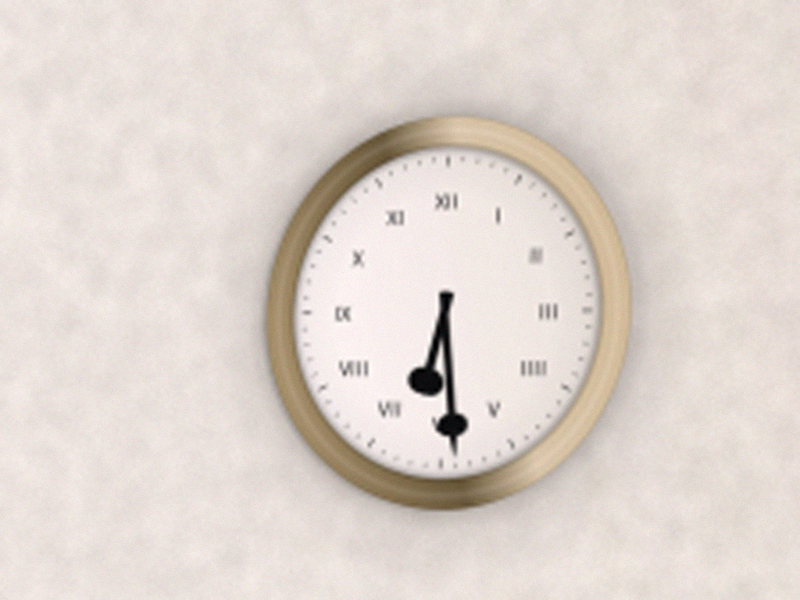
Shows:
6,29
